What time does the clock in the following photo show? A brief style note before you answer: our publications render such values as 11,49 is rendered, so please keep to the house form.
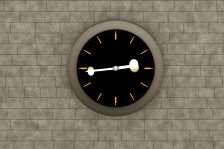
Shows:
2,44
